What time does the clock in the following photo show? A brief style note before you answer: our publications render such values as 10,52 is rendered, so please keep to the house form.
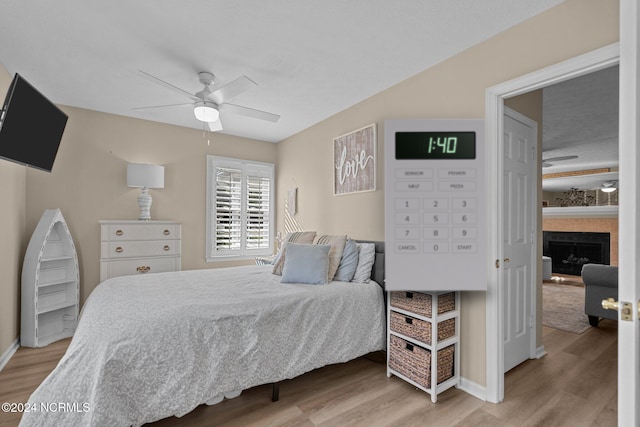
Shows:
1,40
